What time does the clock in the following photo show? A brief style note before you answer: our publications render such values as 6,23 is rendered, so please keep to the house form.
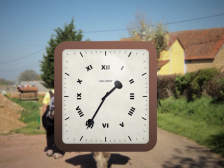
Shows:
1,35
